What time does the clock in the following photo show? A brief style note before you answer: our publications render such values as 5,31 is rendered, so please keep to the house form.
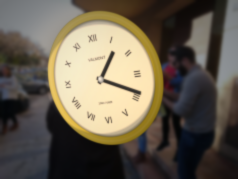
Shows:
1,19
